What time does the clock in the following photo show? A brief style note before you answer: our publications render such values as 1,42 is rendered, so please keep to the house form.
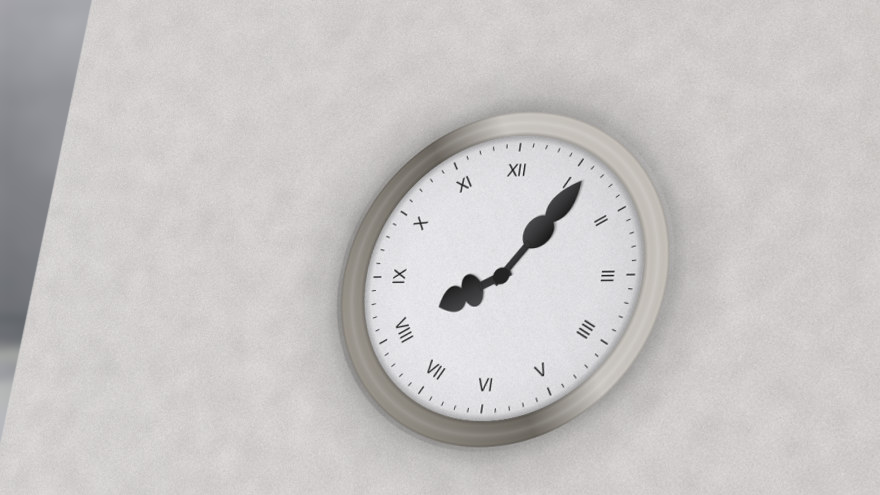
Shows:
8,06
